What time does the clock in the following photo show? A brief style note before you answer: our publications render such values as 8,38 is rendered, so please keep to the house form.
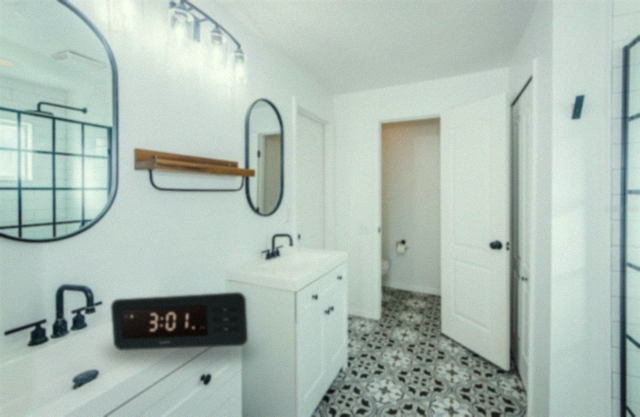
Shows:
3,01
